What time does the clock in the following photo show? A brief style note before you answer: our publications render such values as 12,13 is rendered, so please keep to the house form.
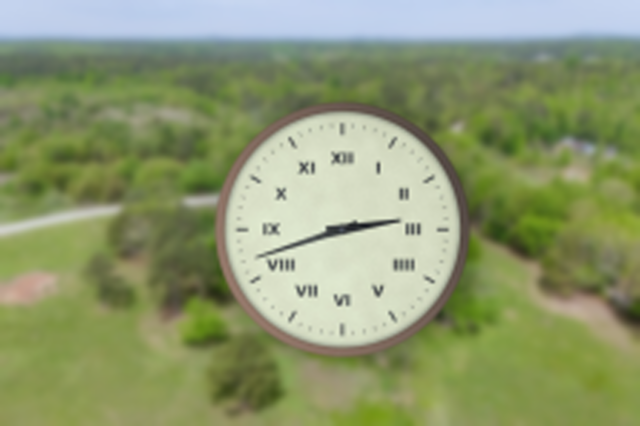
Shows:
2,42
